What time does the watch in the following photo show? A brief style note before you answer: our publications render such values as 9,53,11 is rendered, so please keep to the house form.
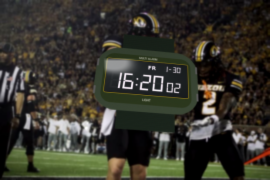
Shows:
16,20,02
